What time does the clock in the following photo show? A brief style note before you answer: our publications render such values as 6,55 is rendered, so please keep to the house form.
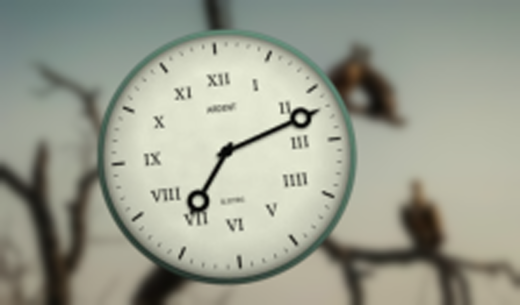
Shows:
7,12
